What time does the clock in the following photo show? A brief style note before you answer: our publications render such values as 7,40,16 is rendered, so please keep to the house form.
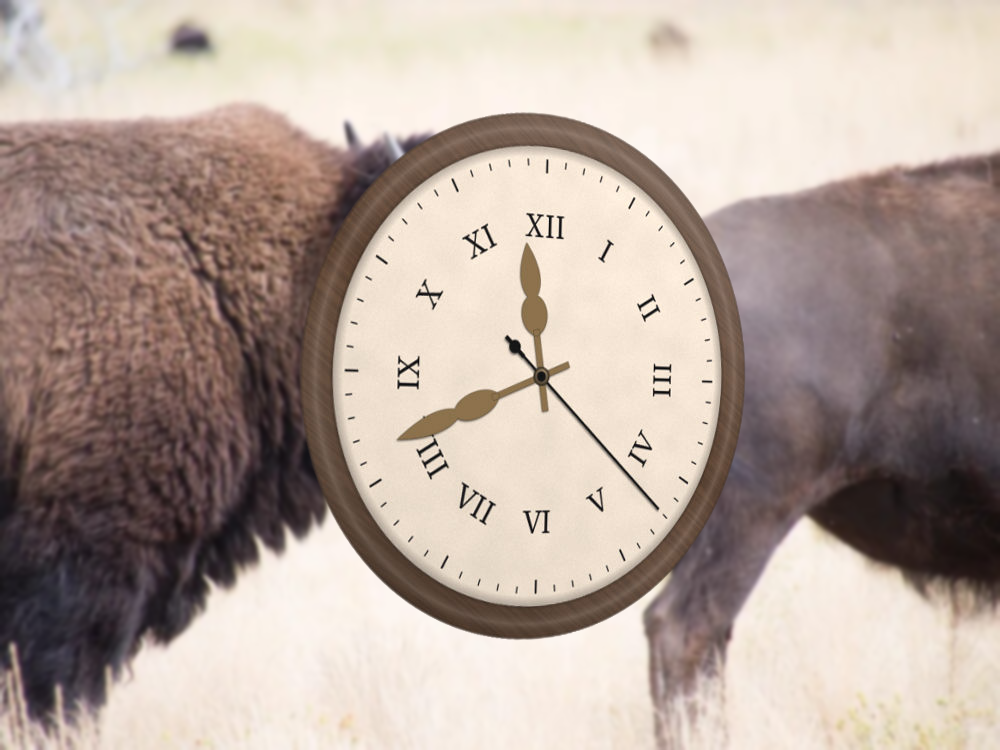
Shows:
11,41,22
